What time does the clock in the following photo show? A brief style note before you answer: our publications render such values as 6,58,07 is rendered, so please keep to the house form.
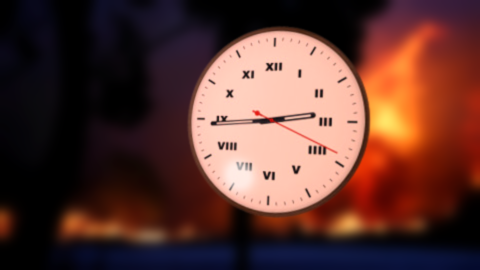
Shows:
2,44,19
